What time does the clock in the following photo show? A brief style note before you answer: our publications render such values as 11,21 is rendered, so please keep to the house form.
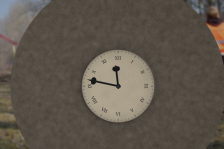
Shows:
11,47
